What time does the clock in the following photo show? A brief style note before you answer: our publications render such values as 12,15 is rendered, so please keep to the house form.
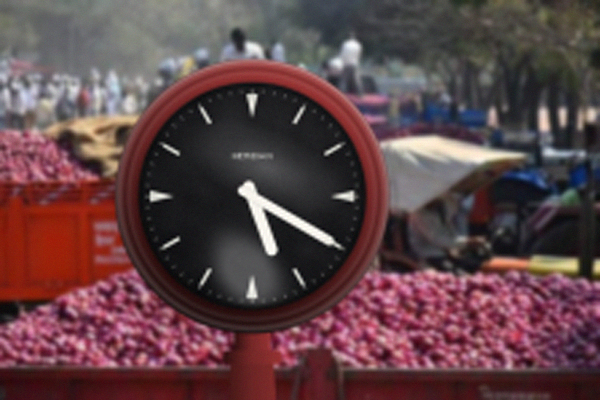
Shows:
5,20
